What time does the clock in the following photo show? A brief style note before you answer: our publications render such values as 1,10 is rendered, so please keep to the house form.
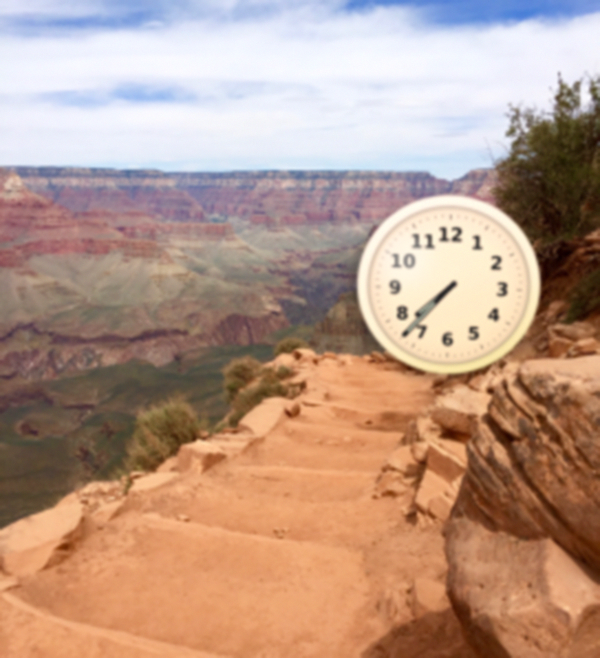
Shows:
7,37
